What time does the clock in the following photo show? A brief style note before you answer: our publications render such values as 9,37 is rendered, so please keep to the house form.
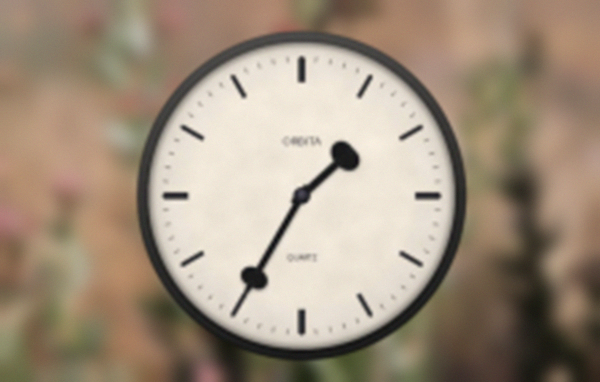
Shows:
1,35
